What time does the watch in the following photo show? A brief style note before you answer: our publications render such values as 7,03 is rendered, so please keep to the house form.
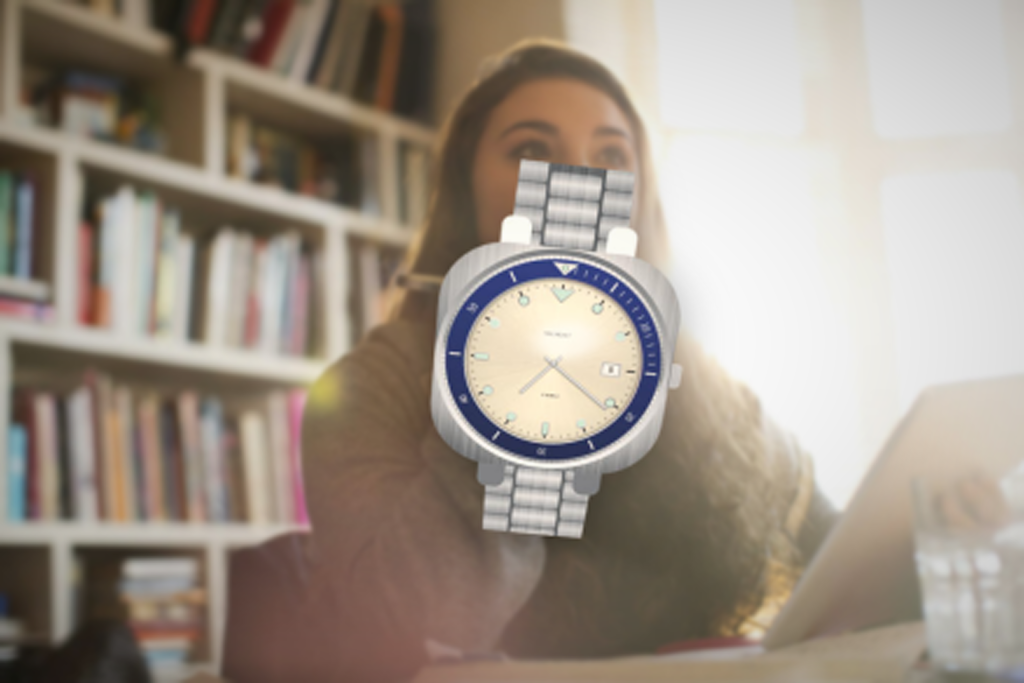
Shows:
7,21
